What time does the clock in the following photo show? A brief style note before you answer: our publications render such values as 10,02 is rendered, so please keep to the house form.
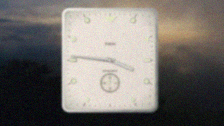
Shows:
3,46
